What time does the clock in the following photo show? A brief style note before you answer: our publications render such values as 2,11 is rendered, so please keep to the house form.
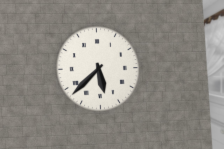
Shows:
5,38
